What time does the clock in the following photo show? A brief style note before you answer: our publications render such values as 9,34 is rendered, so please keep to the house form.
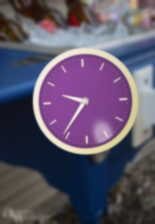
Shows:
9,36
